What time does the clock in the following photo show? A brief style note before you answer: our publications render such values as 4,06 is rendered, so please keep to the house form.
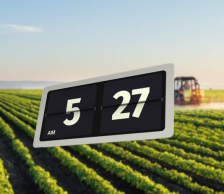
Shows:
5,27
